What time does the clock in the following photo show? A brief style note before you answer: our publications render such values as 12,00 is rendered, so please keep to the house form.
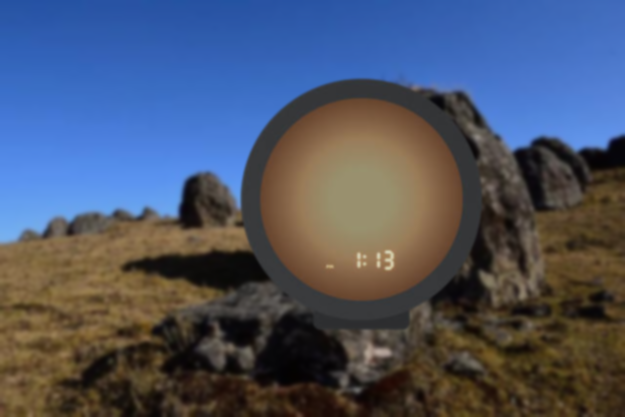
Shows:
1,13
